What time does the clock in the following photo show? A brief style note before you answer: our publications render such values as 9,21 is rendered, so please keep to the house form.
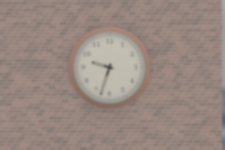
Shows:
9,33
